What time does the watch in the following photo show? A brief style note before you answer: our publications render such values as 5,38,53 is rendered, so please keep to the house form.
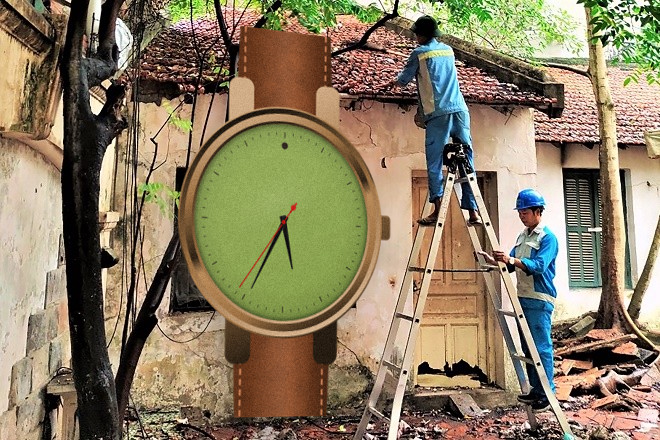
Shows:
5,34,36
